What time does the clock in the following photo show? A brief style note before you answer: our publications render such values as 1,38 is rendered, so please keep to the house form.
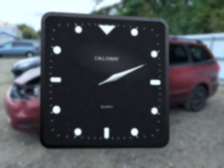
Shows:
2,11
